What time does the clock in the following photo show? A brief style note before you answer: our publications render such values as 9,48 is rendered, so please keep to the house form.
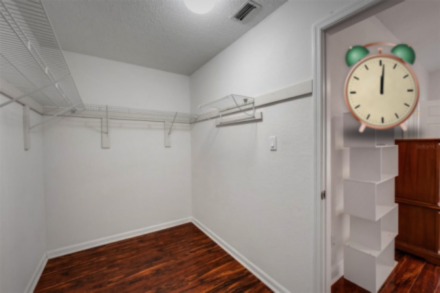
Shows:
12,01
